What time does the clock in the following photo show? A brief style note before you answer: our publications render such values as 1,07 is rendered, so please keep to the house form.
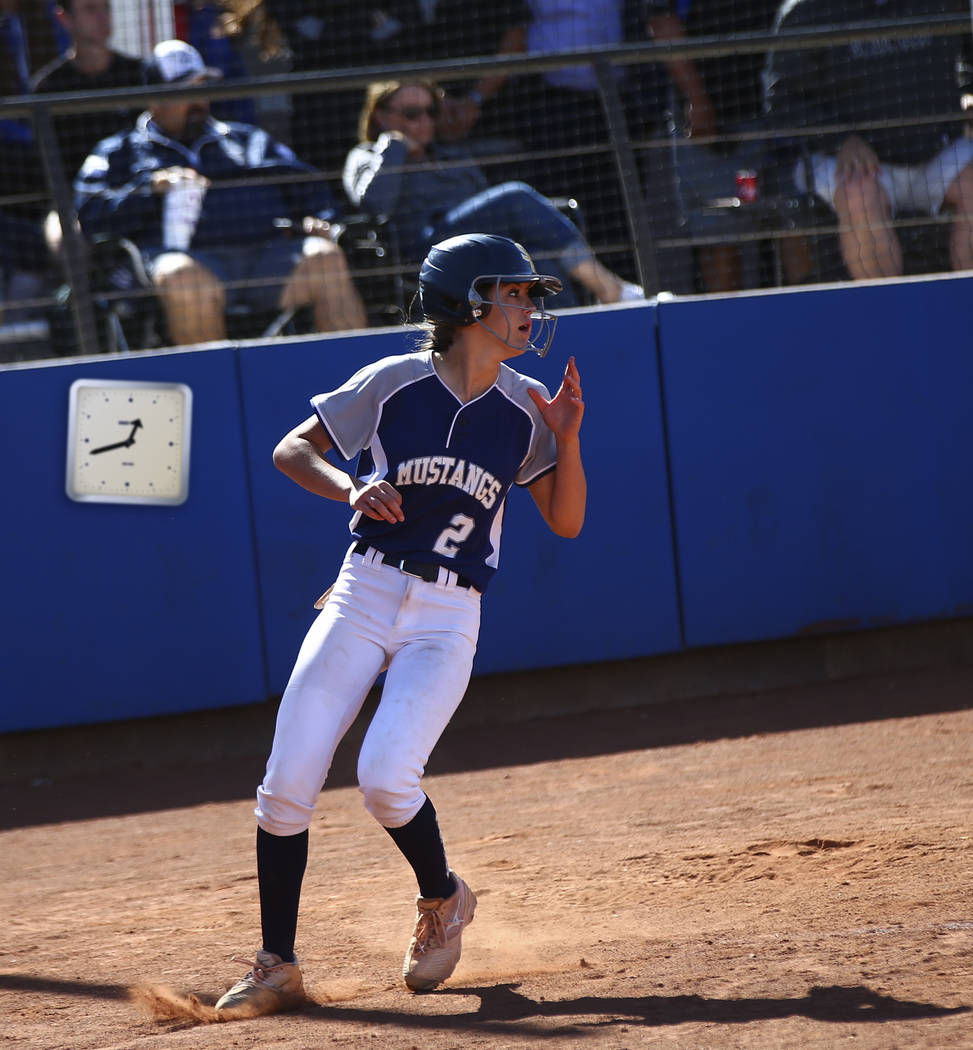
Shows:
12,42
